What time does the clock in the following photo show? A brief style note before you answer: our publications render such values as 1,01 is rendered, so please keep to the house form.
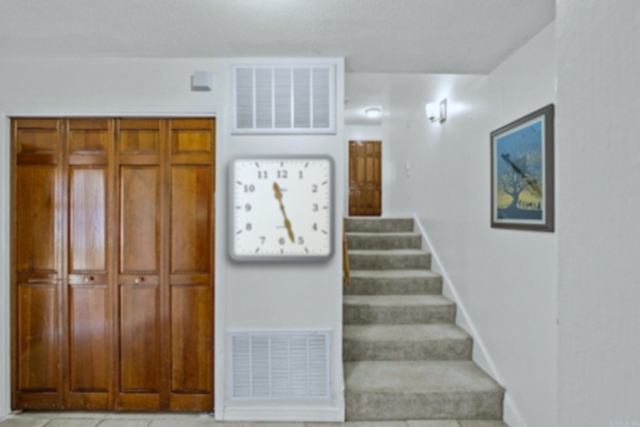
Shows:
11,27
